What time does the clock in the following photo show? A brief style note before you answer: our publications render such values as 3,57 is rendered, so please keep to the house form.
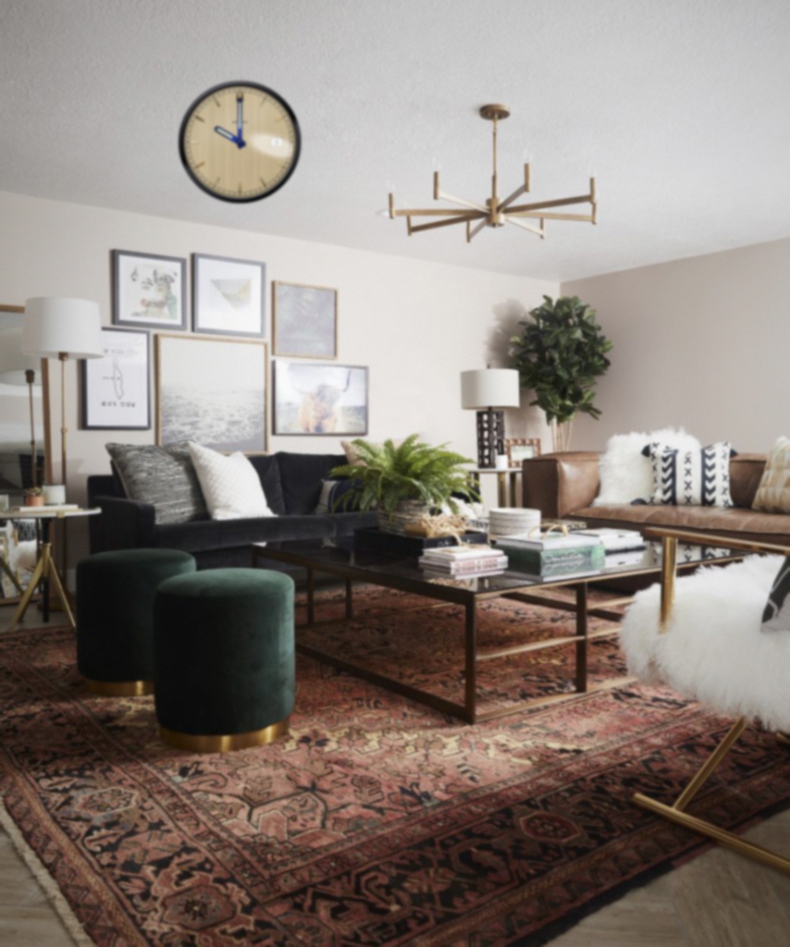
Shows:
10,00
